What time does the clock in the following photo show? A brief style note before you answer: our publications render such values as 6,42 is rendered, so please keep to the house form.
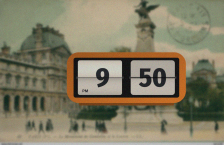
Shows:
9,50
